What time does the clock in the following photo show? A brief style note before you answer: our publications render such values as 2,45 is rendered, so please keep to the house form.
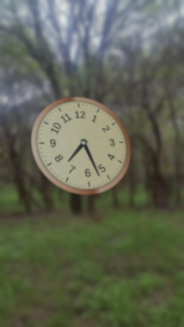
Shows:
7,27
